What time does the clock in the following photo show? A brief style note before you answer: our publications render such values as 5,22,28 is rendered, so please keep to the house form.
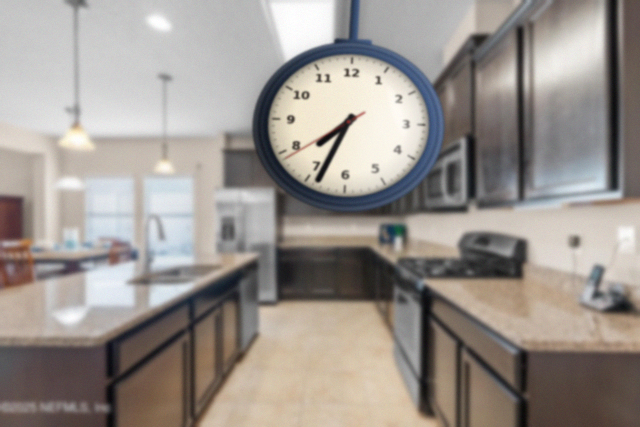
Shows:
7,33,39
